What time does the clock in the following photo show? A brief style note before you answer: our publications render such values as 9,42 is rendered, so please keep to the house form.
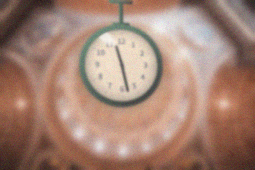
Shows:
11,28
